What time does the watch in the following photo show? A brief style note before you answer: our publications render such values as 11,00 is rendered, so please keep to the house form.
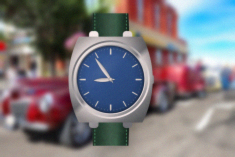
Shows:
8,54
